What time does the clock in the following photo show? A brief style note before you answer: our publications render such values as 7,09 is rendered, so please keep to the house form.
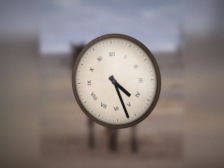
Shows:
4,27
